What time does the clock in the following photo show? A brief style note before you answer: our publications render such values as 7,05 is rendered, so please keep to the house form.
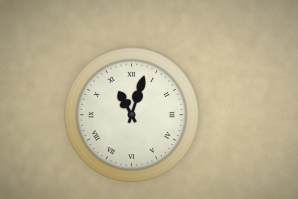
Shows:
11,03
